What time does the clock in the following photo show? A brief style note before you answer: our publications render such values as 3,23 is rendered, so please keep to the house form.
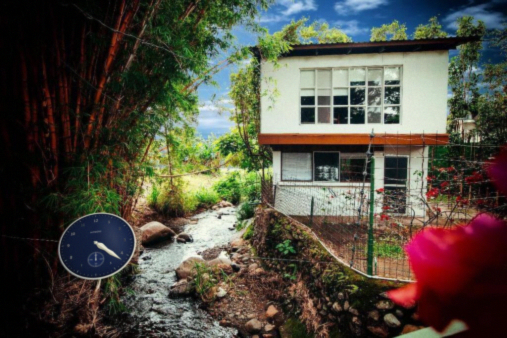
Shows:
4,22
